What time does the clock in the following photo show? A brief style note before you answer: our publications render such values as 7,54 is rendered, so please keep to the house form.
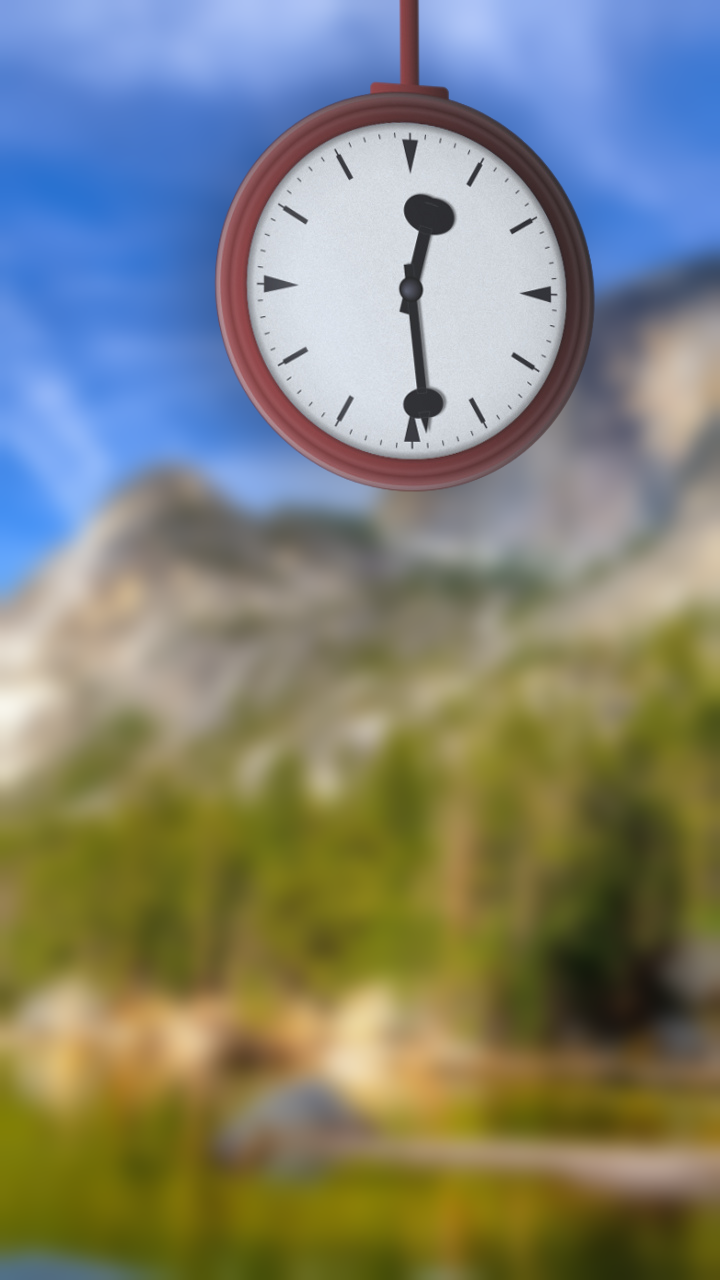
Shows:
12,29
